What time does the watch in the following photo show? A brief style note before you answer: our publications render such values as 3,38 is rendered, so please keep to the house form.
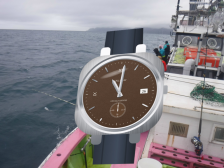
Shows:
11,01
